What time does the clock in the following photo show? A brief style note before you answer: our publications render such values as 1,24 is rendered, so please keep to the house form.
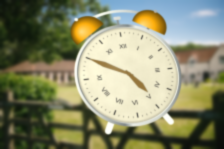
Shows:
4,50
